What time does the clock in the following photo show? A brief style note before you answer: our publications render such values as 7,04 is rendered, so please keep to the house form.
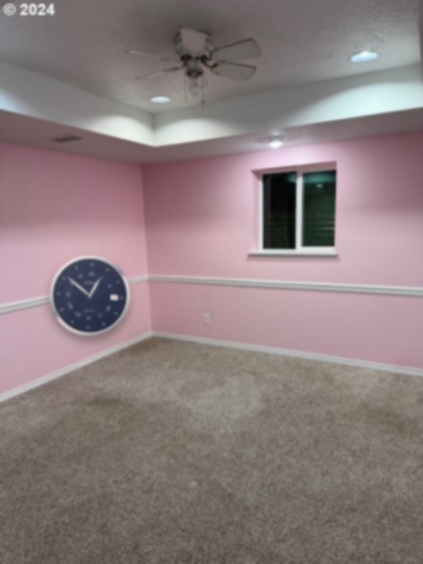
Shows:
12,51
